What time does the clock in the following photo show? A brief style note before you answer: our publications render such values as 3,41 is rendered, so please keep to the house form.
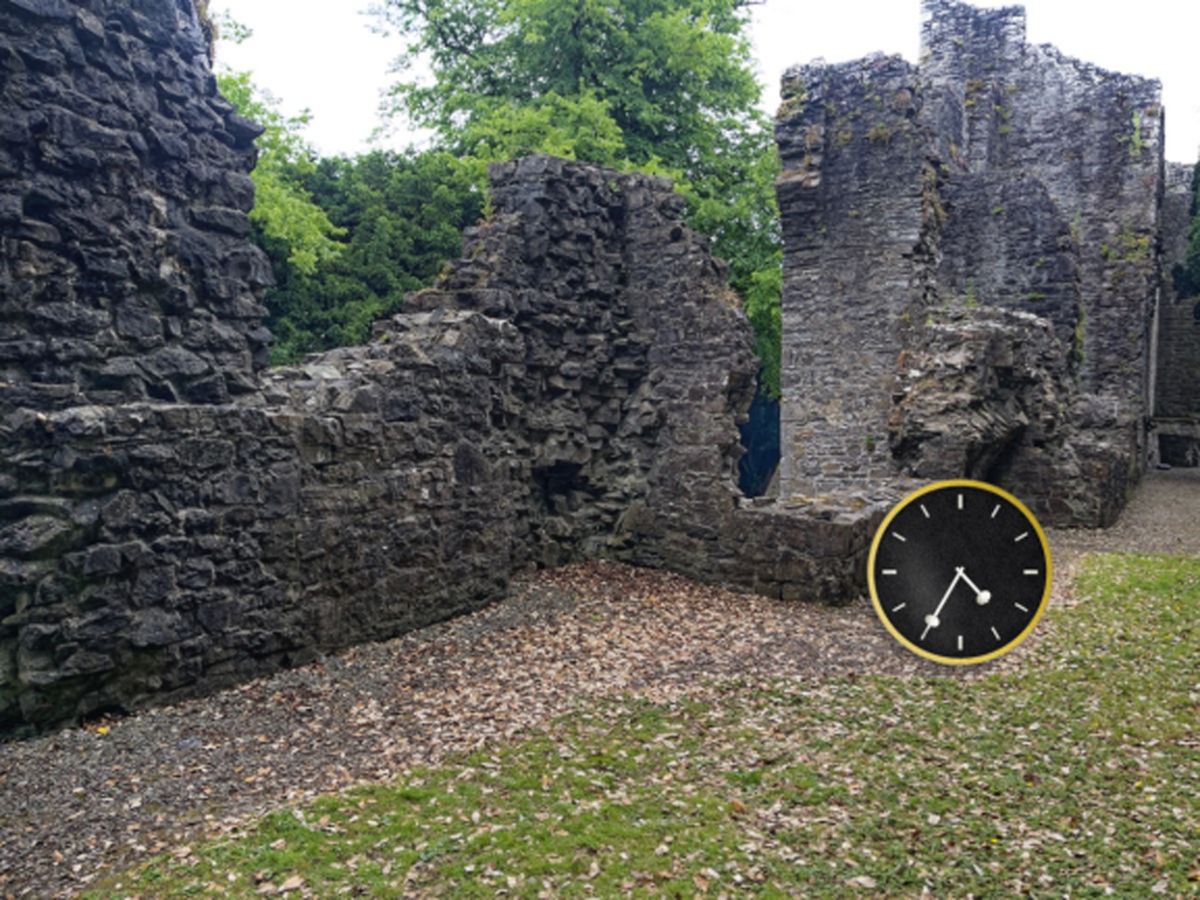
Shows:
4,35
